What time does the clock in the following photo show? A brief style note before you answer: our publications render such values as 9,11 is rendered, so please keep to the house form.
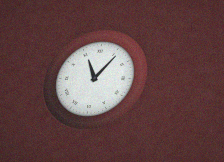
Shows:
11,06
